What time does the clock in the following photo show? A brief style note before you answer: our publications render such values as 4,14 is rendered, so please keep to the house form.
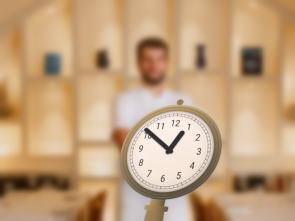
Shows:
12,51
